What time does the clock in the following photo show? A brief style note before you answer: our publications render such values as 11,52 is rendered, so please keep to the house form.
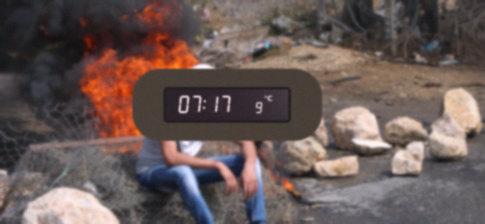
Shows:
7,17
